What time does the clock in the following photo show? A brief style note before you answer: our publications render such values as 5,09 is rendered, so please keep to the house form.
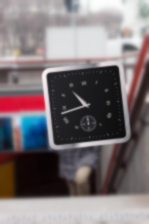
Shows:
10,43
